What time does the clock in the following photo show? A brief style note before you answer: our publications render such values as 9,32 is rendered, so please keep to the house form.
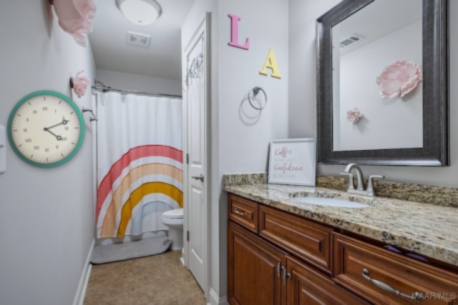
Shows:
4,12
